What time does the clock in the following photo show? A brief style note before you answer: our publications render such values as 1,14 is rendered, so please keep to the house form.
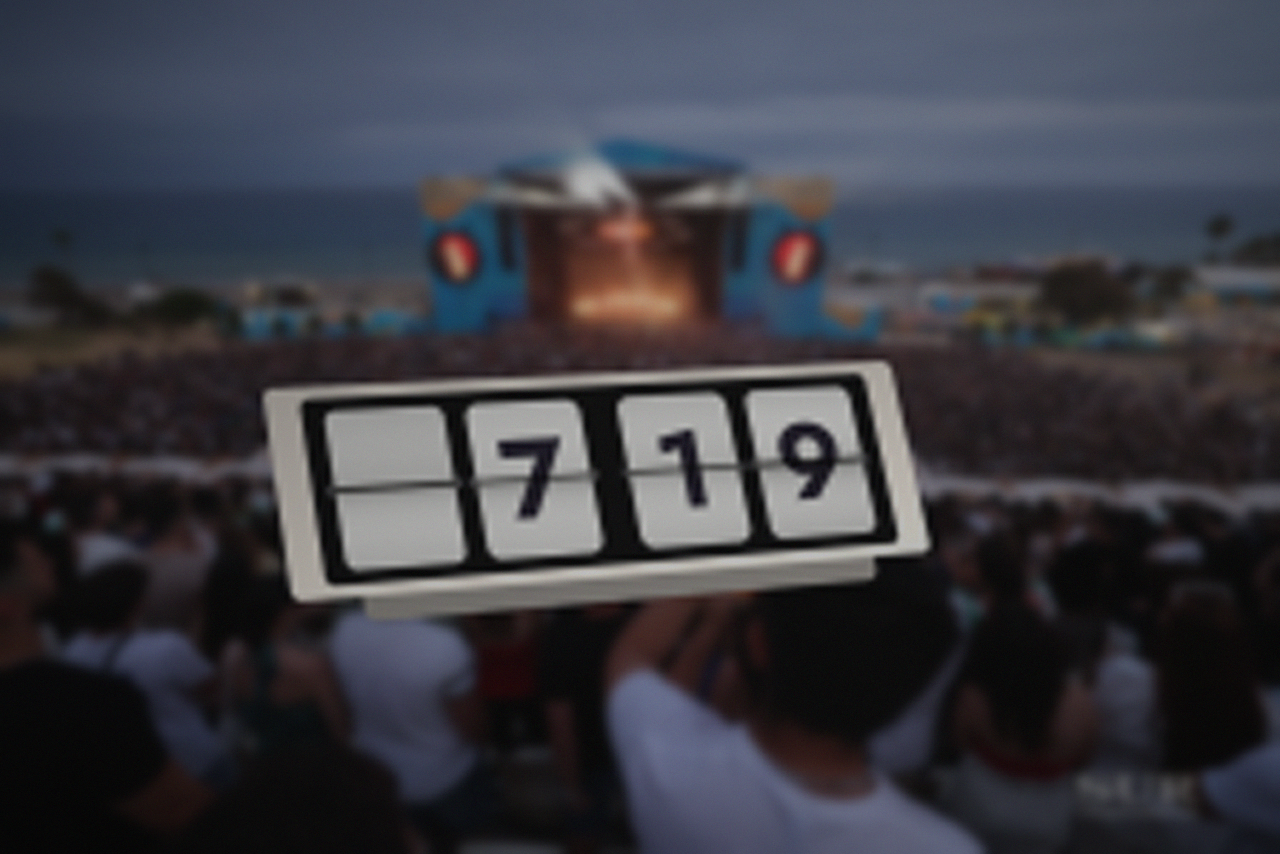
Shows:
7,19
